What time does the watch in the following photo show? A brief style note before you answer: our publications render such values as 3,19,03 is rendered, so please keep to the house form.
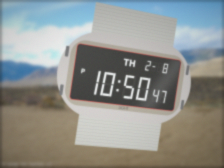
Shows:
10,50,47
